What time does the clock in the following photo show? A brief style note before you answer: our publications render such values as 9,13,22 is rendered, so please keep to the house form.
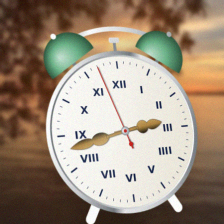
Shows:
2,42,57
